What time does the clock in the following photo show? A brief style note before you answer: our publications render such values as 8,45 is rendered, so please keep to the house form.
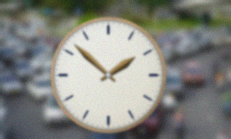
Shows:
1,52
